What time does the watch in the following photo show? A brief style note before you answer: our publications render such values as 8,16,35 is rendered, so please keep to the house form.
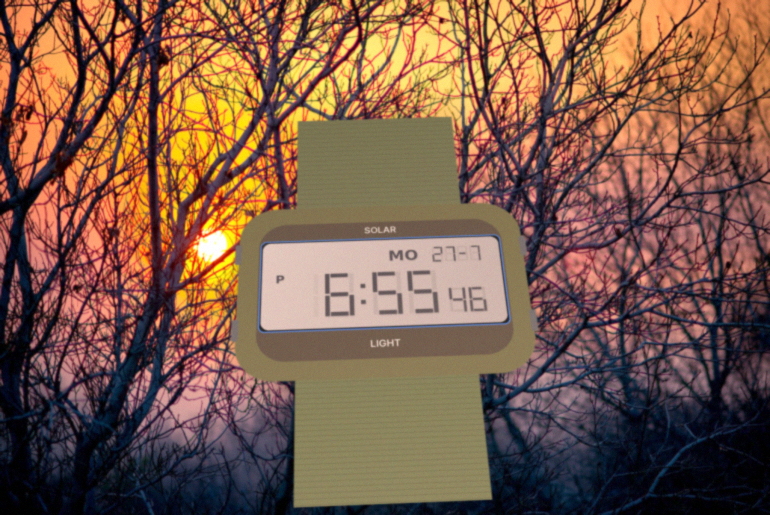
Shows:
6,55,46
